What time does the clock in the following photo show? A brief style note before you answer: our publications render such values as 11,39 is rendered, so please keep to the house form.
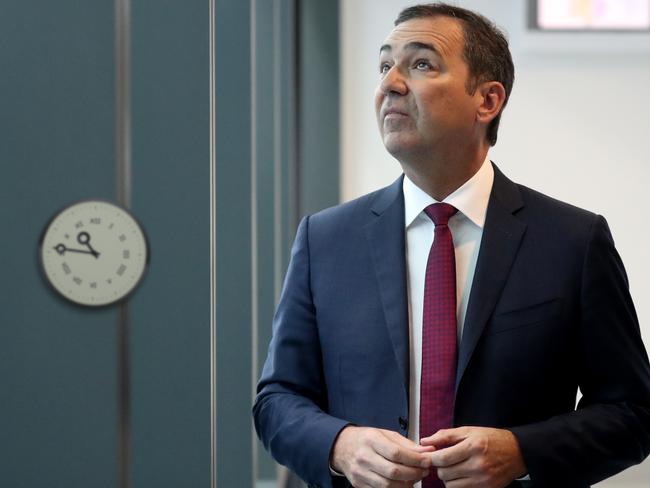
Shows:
10,46
